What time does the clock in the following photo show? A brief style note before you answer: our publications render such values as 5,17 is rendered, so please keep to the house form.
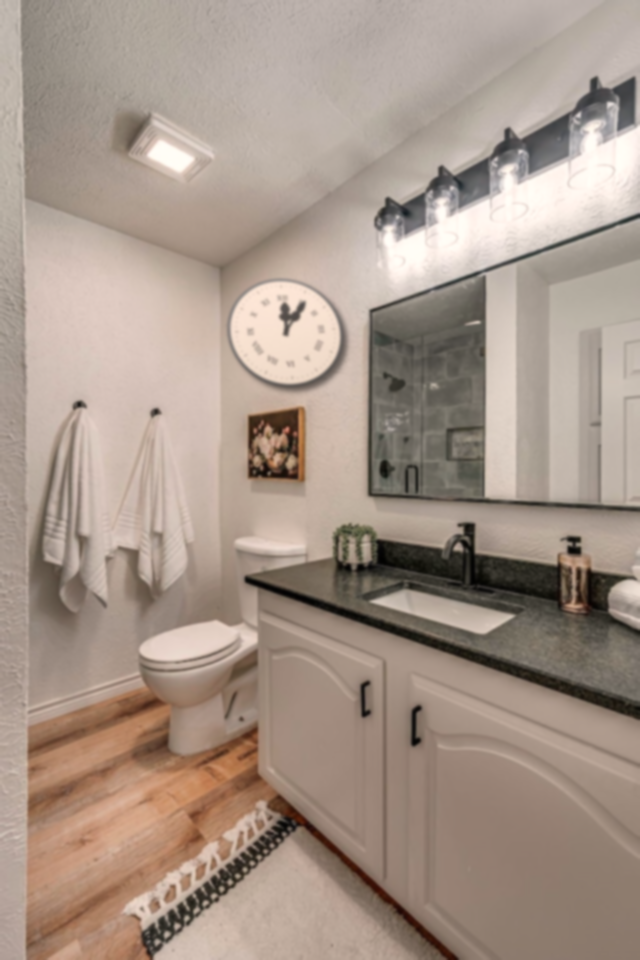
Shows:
12,06
